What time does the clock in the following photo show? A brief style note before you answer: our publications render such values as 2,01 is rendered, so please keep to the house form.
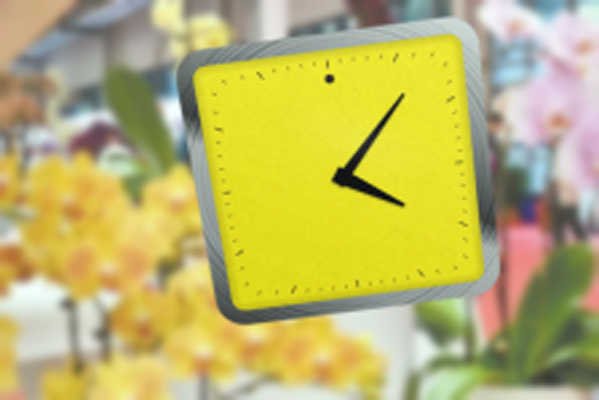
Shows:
4,07
